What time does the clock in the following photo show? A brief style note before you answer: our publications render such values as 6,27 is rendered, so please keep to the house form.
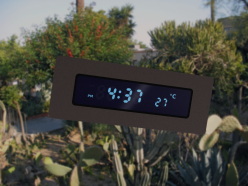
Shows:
4,37
